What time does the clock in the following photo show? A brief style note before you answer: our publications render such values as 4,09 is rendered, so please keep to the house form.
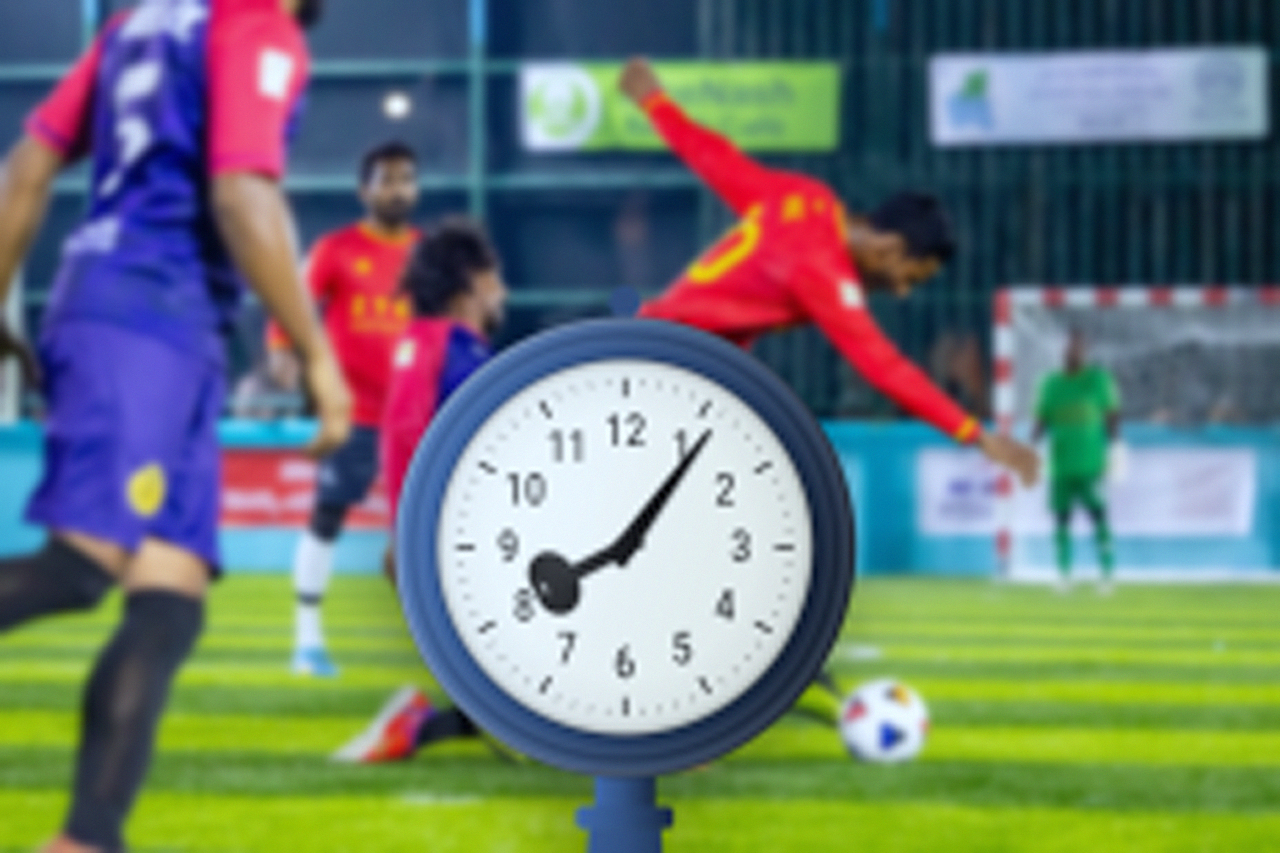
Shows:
8,06
